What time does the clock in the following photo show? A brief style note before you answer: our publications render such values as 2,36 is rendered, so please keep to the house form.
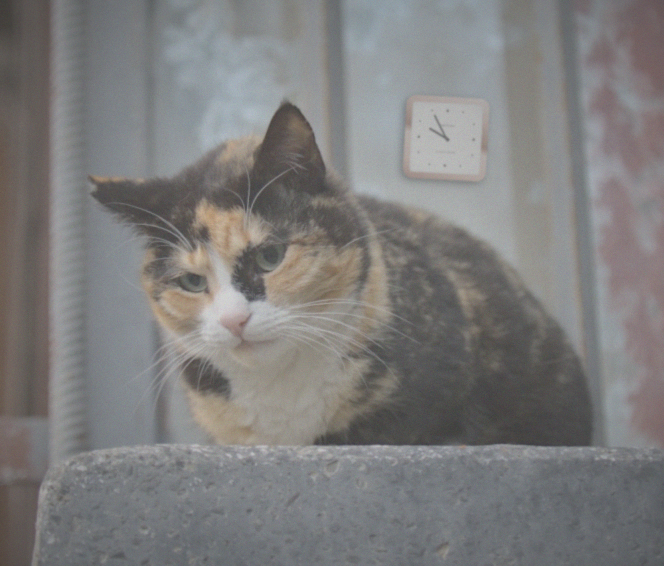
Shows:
9,55
